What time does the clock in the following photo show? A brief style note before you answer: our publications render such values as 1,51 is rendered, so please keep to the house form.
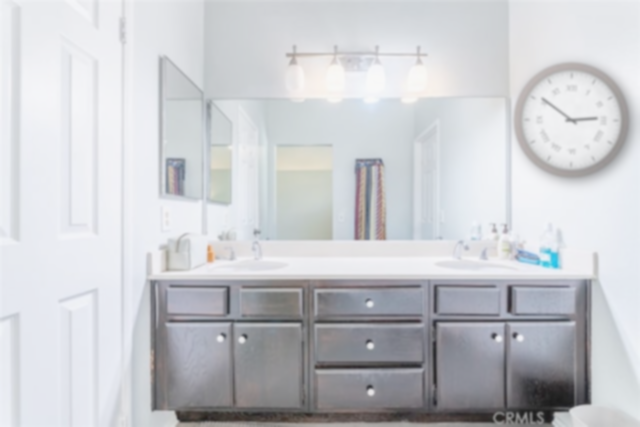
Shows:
2,51
